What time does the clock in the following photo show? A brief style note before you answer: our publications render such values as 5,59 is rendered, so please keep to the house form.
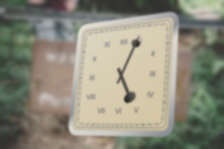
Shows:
5,04
